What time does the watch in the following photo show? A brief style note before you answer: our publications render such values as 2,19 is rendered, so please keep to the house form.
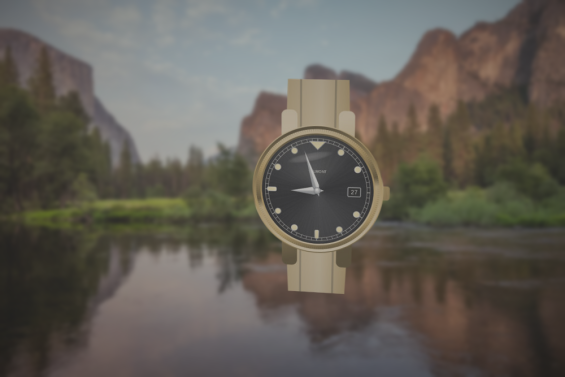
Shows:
8,57
